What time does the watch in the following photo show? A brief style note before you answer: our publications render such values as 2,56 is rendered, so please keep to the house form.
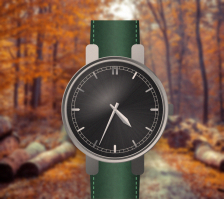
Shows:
4,34
